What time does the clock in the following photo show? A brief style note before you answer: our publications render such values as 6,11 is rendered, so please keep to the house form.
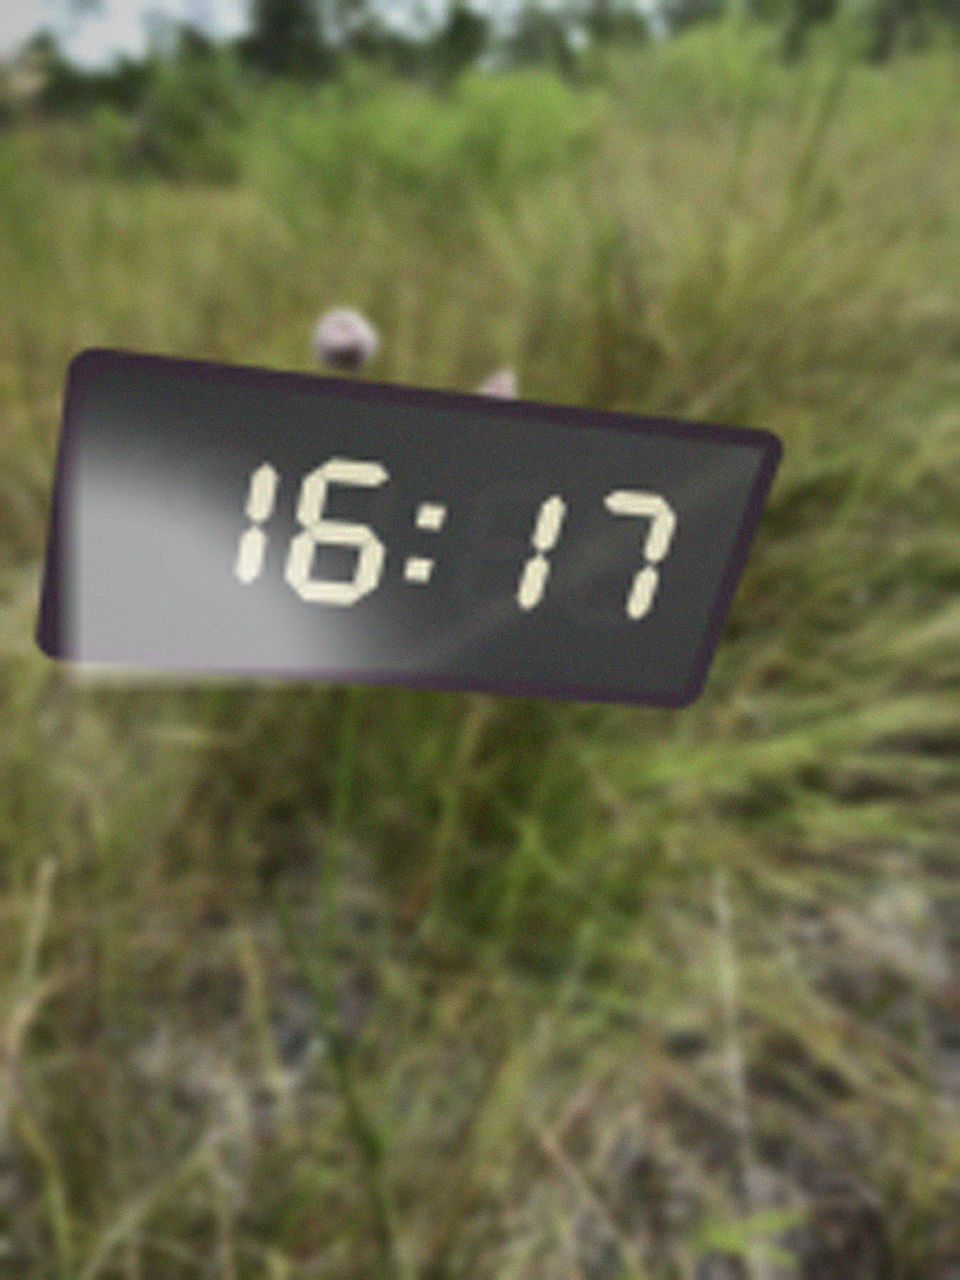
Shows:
16,17
